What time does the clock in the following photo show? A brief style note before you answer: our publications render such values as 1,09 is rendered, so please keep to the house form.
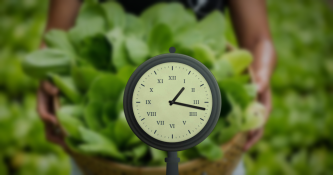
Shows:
1,17
